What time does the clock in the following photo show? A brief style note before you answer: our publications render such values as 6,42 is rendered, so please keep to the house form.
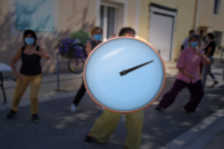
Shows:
2,11
